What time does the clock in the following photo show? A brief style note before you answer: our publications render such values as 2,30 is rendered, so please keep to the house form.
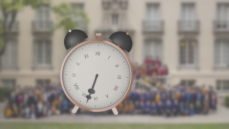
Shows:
6,33
